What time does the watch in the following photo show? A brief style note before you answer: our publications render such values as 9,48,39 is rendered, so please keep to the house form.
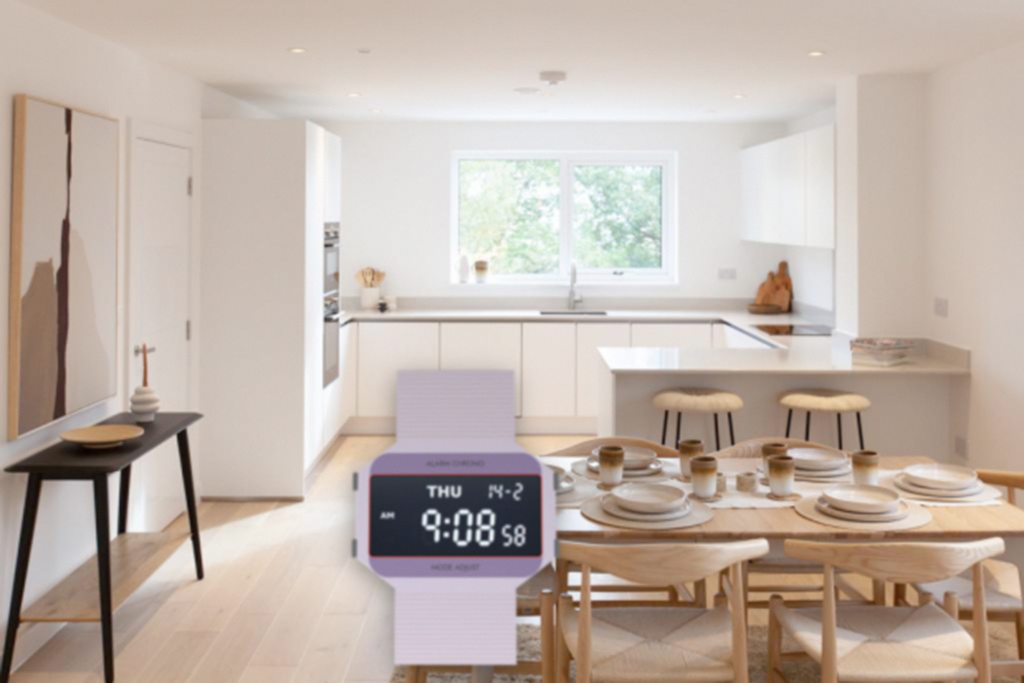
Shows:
9,08,58
